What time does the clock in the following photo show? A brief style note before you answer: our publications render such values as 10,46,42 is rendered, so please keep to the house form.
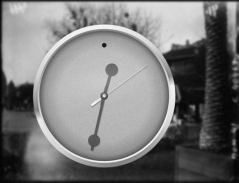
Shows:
12,32,09
